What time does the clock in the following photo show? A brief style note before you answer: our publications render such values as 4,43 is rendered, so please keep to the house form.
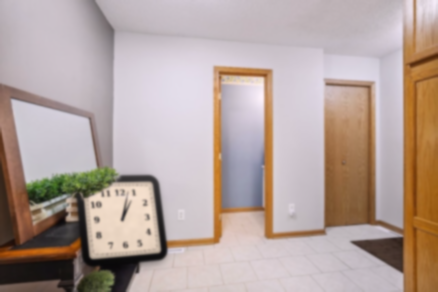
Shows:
1,03
